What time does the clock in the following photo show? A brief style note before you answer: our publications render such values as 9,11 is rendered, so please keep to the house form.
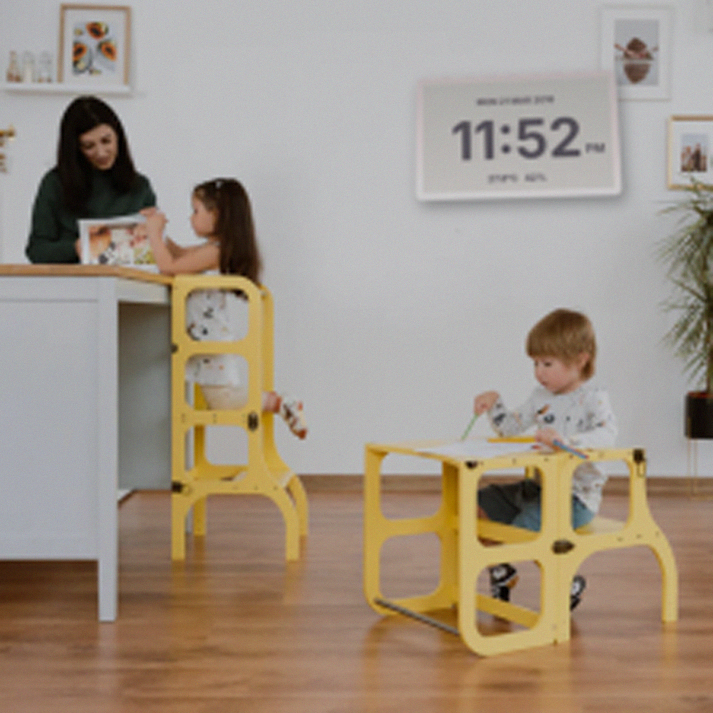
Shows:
11,52
